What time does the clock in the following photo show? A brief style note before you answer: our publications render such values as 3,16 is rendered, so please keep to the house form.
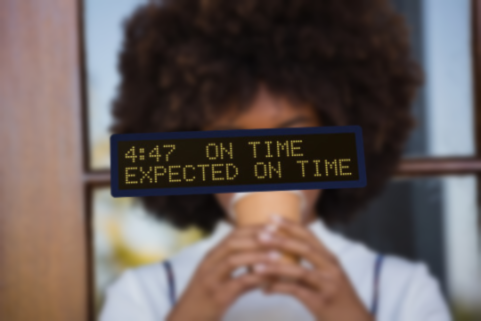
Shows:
4,47
